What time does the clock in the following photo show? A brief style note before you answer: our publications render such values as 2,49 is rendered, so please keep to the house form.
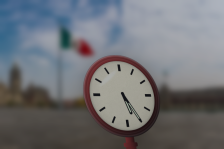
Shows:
5,25
